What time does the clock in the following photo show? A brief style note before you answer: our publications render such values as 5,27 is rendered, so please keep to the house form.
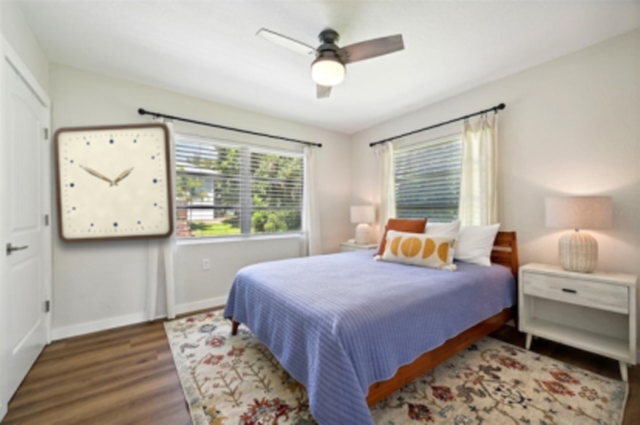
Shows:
1,50
